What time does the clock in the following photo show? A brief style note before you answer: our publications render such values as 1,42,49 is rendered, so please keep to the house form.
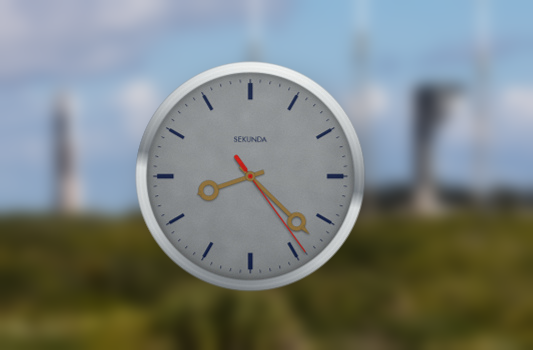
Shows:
8,22,24
